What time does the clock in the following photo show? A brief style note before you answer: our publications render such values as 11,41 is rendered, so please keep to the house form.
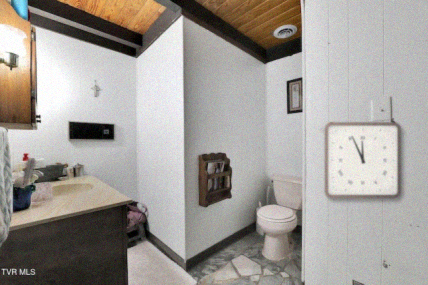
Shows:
11,56
